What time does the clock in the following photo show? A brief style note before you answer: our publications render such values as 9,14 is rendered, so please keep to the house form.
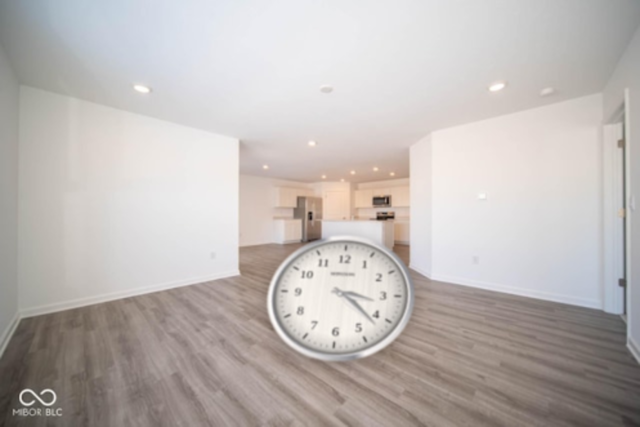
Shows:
3,22
